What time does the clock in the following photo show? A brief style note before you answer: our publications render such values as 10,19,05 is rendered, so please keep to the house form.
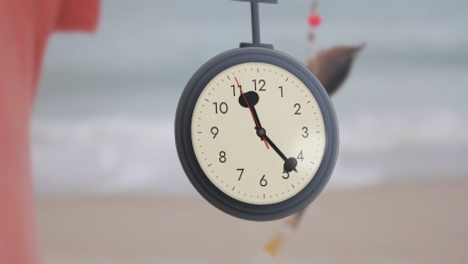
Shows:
11,22,56
